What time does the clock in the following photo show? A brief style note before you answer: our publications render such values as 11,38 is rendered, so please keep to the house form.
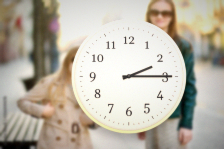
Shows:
2,15
